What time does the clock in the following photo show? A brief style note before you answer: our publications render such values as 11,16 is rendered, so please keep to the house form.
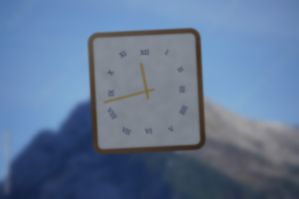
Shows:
11,43
